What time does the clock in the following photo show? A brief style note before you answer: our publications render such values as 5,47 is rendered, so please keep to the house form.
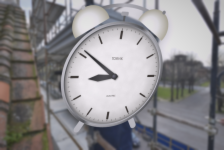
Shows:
8,51
